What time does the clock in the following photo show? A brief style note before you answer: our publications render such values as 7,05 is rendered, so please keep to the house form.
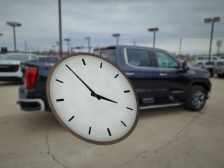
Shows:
3,55
